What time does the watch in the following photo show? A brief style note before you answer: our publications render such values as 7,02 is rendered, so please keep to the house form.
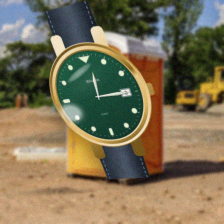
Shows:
12,15
